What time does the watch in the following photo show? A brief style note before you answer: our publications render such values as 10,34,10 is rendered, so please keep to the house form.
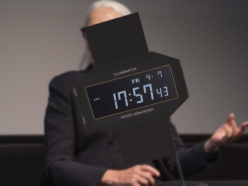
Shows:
17,57,43
